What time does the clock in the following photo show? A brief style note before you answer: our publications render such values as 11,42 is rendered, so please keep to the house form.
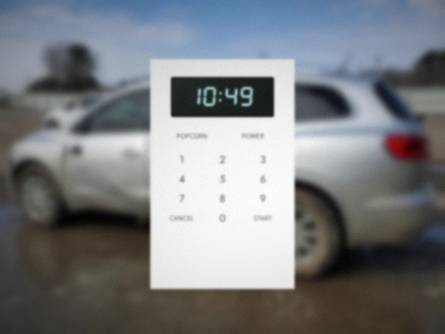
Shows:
10,49
